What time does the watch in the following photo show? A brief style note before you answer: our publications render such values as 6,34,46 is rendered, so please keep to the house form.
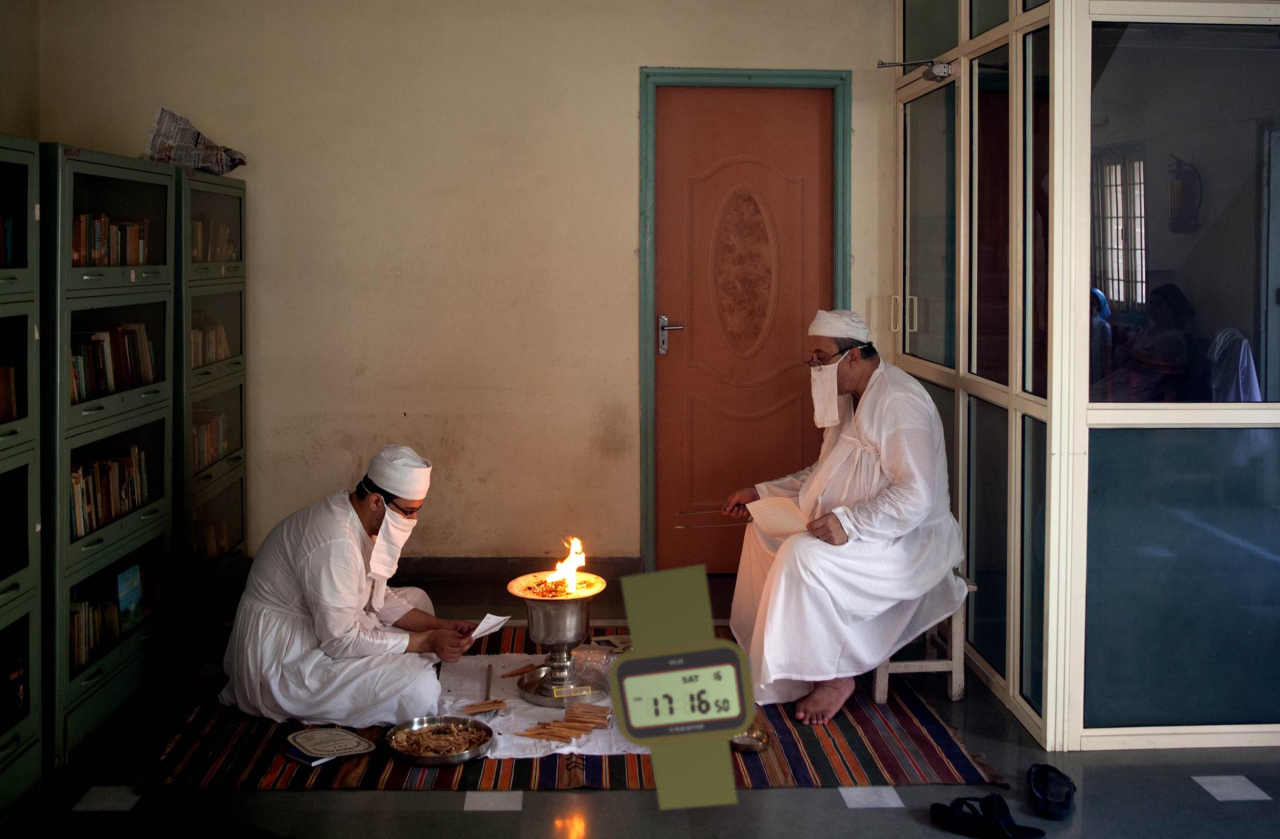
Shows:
17,16,50
